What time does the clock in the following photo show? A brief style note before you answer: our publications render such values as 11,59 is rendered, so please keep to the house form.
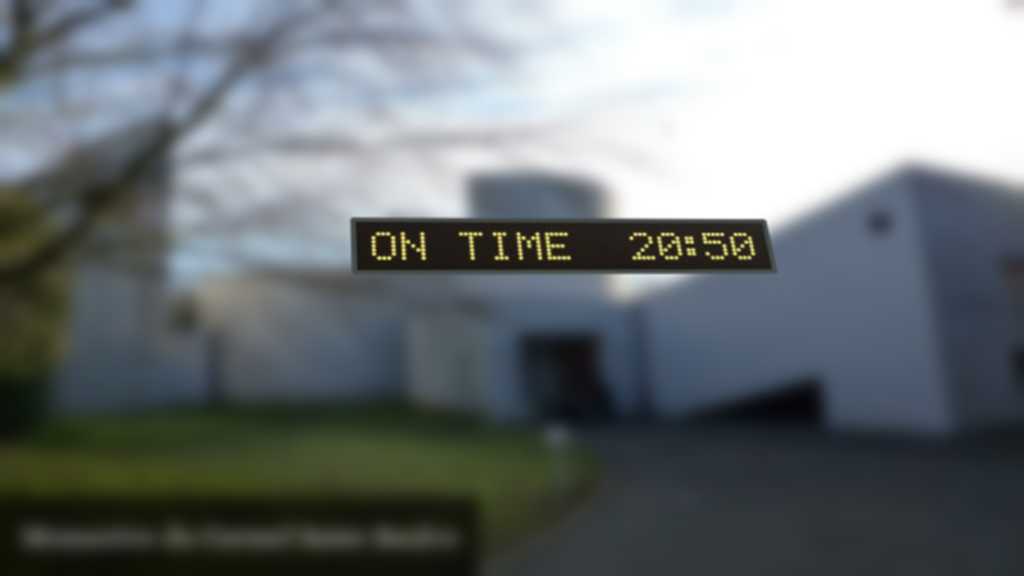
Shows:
20,50
